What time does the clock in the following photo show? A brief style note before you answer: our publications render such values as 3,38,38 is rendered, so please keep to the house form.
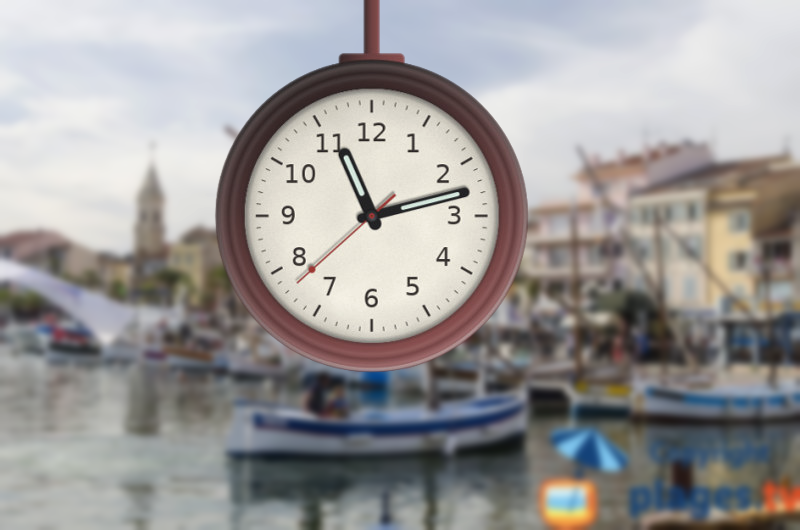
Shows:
11,12,38
